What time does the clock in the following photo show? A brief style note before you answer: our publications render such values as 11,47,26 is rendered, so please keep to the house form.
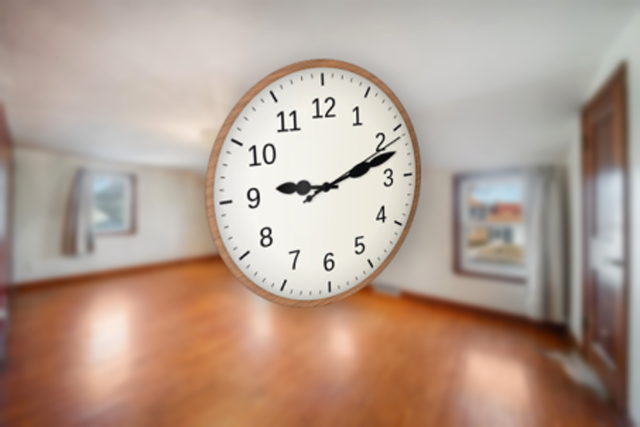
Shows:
9,12,11
